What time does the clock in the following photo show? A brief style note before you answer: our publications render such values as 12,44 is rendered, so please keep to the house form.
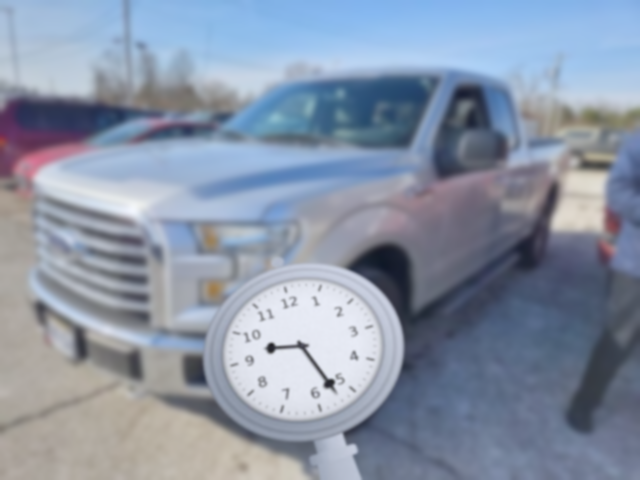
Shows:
9,27
